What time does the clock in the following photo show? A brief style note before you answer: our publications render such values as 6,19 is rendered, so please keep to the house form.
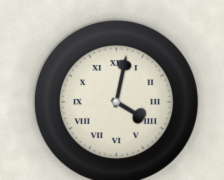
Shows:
4,02
